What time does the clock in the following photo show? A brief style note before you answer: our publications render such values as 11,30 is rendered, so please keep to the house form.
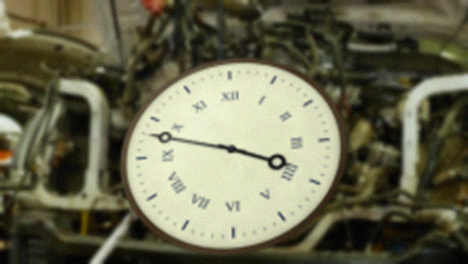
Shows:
3,48
